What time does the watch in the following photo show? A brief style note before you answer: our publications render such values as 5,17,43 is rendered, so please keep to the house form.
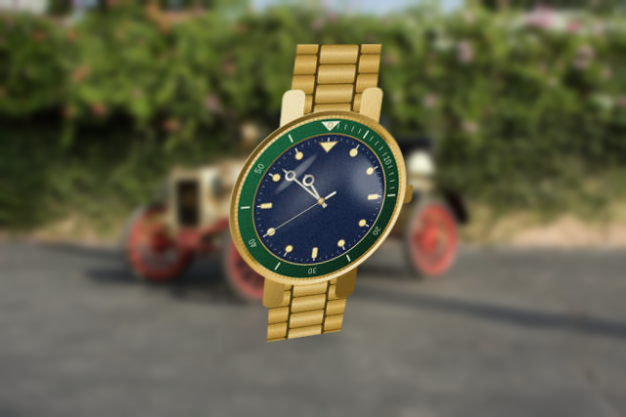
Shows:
10,51,40
